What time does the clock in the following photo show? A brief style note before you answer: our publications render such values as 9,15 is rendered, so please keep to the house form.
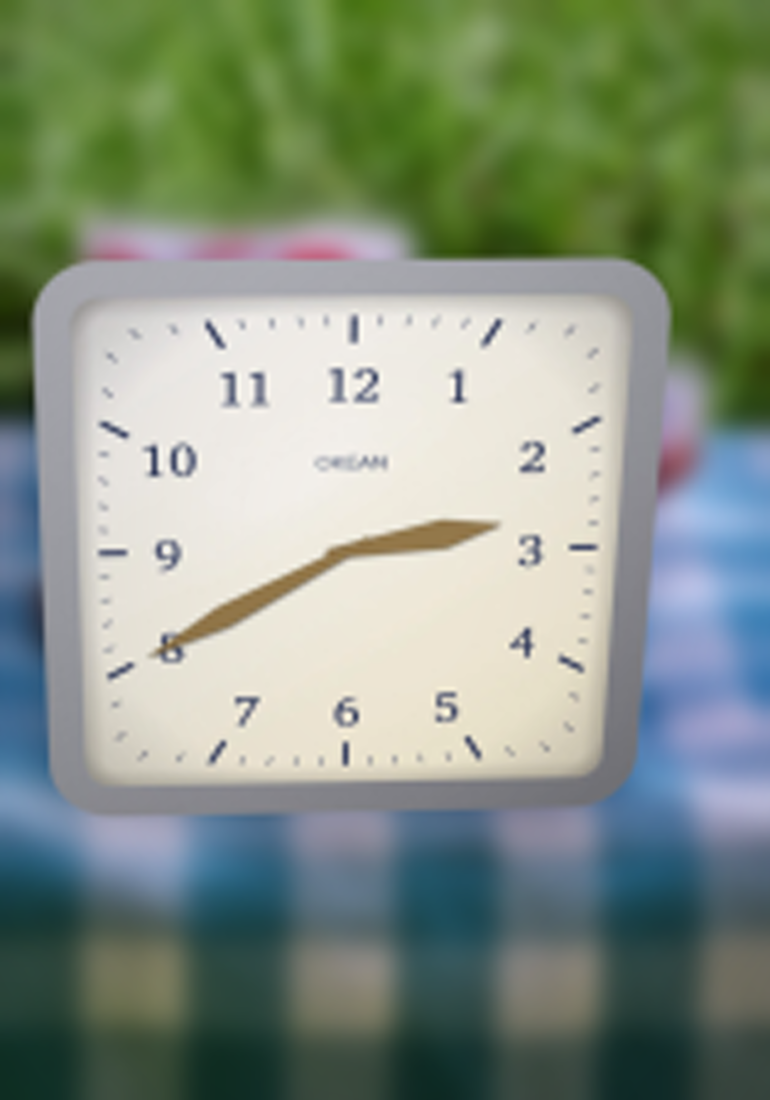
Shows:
2,40
